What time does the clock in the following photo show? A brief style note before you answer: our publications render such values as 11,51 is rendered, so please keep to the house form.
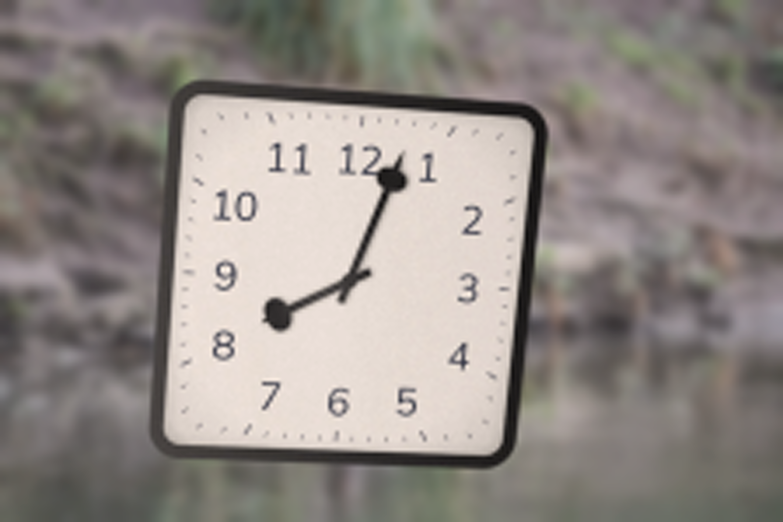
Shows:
8,03
